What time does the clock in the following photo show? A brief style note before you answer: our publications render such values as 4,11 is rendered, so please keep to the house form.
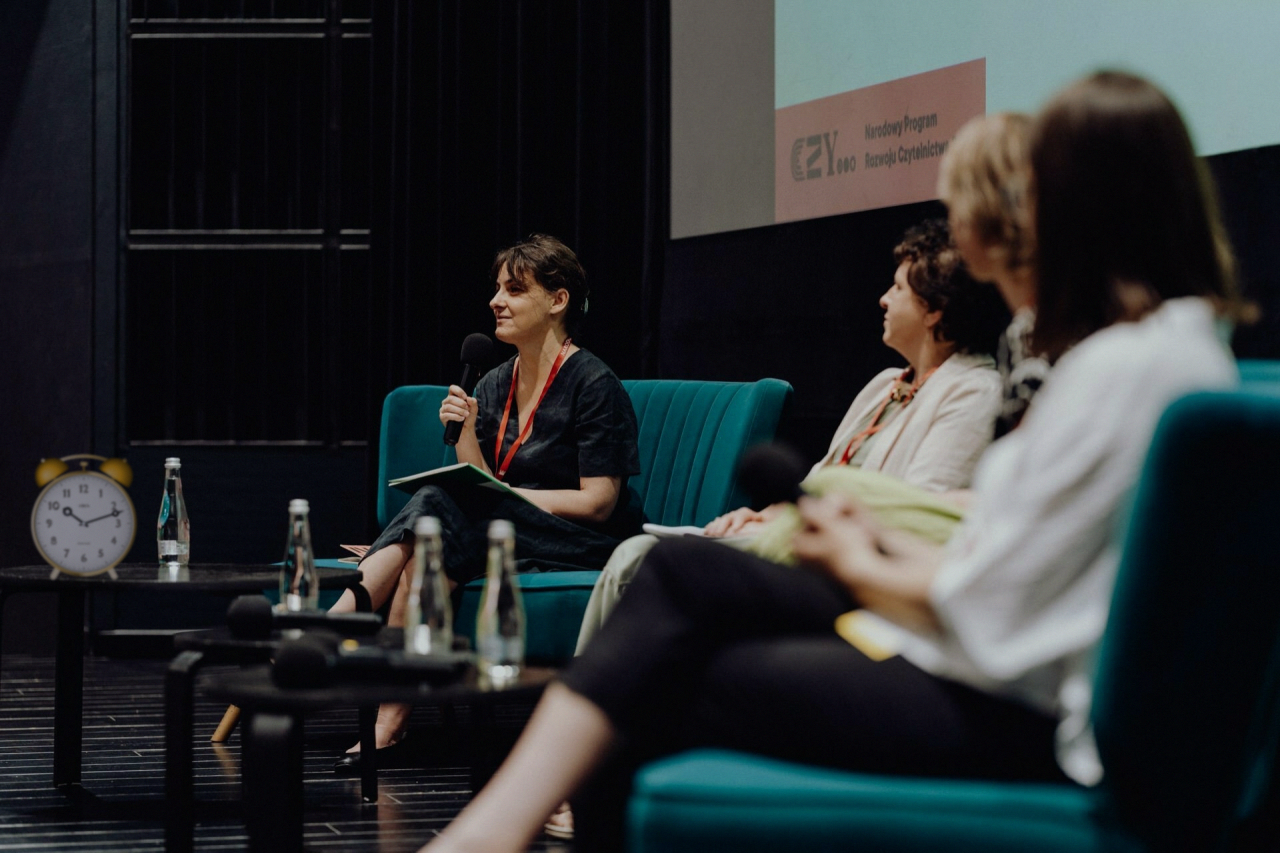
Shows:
10,12
